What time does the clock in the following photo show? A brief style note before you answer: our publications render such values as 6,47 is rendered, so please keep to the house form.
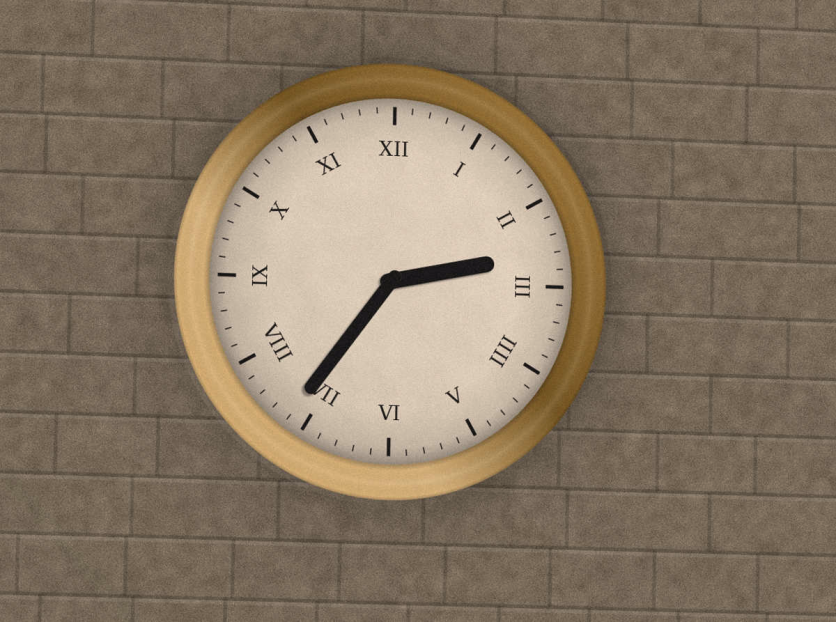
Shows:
2,36
